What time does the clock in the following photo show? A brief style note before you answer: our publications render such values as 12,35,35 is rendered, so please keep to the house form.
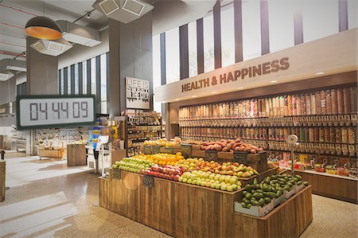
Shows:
4,44,09
